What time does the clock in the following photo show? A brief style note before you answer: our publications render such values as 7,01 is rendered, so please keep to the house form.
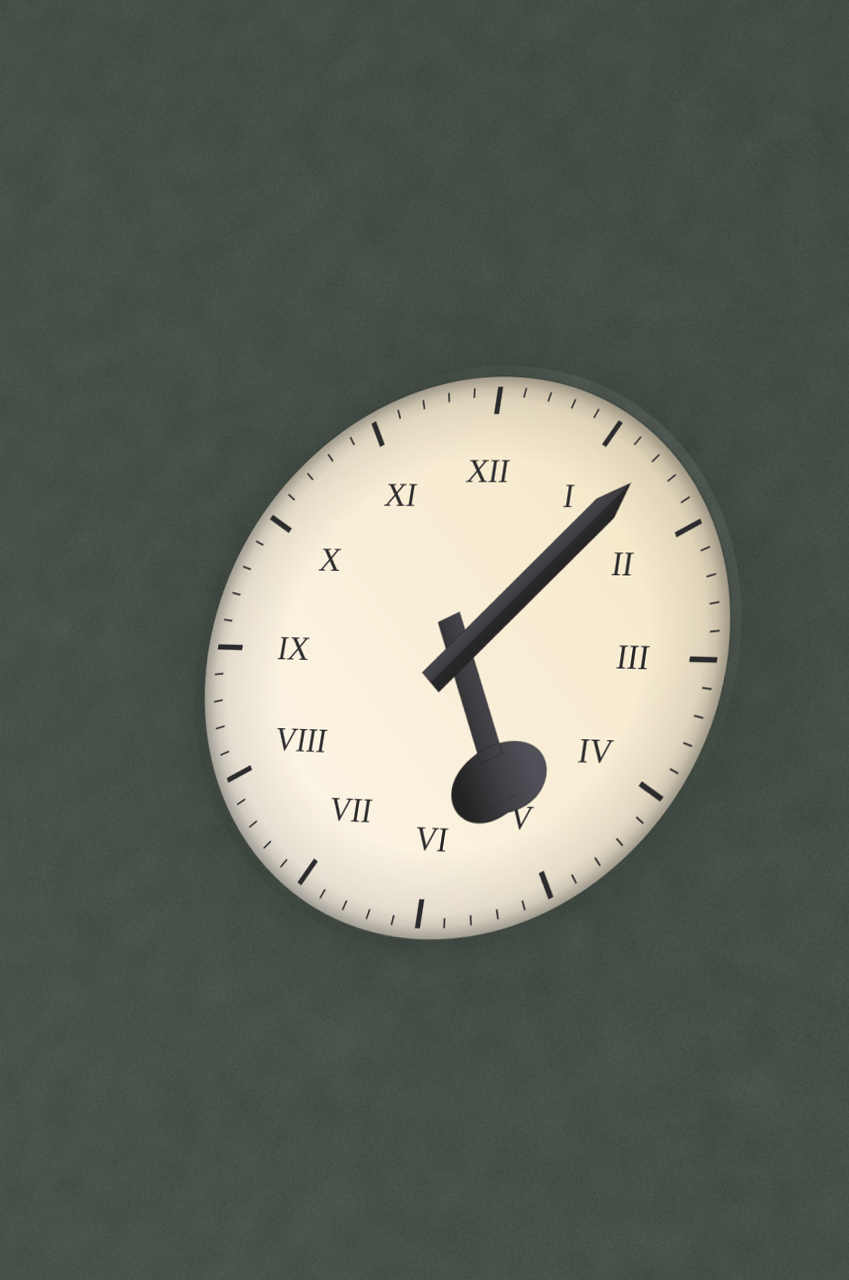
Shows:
5,07
